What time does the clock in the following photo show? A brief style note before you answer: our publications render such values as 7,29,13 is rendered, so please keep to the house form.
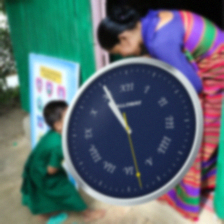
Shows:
10,55,28
